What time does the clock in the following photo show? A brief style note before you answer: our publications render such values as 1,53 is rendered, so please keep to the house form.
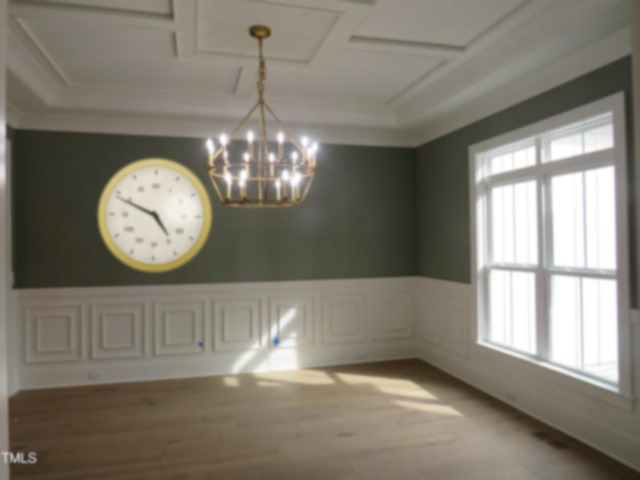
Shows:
4,49
